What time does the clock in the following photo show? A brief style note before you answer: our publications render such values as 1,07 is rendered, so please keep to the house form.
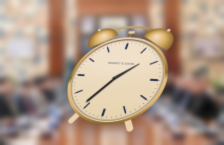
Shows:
1,36
